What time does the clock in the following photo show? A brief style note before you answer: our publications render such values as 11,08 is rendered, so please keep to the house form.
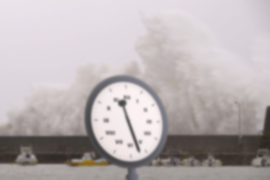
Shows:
11,27
